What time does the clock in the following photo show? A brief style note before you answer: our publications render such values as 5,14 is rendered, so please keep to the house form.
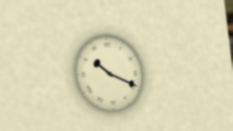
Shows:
10,19
